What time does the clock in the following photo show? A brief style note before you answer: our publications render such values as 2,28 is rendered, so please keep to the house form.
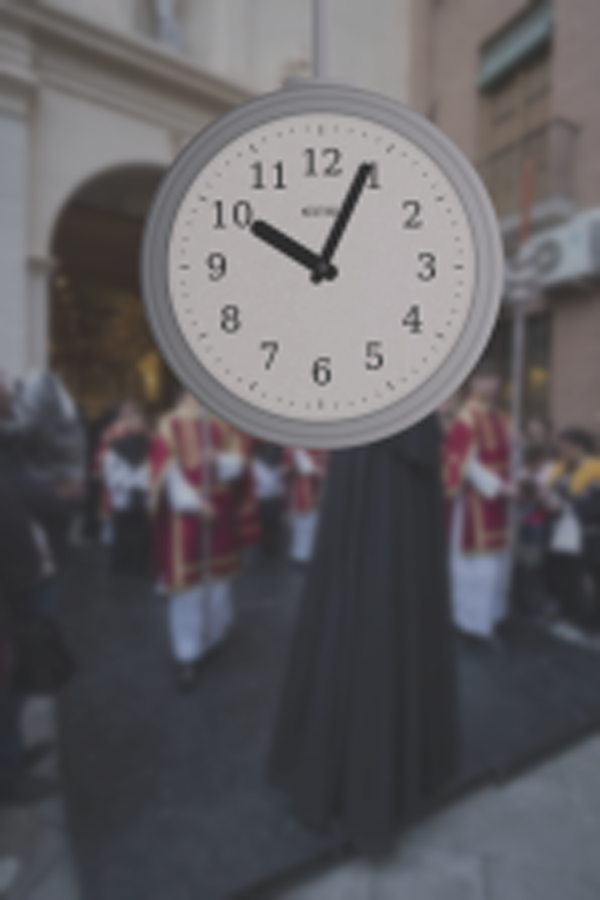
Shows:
10,04
